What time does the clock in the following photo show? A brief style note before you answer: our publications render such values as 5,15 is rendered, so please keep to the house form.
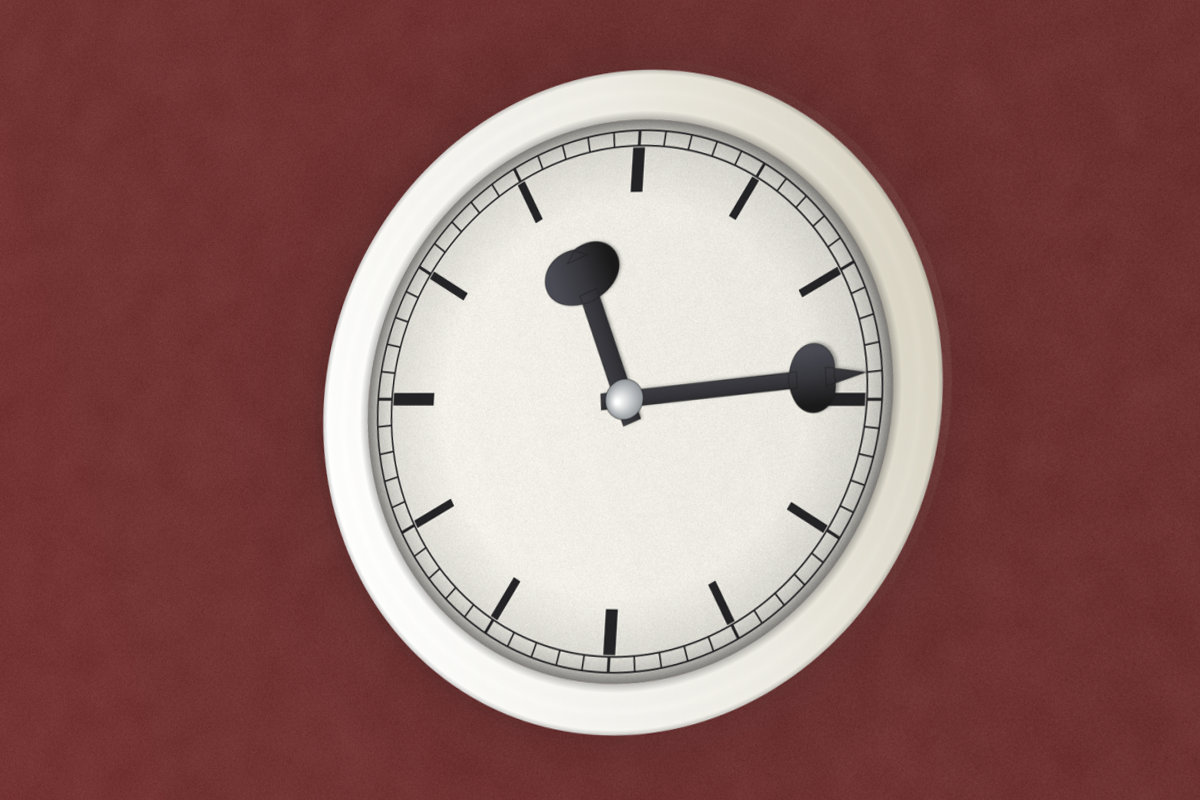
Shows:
11,14
